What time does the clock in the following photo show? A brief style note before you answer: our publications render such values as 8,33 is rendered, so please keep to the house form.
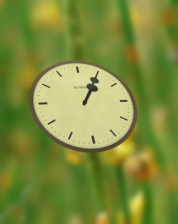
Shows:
1,05
